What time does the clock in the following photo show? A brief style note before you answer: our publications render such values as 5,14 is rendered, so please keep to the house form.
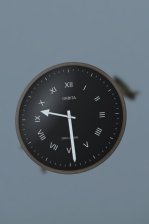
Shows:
9,29
